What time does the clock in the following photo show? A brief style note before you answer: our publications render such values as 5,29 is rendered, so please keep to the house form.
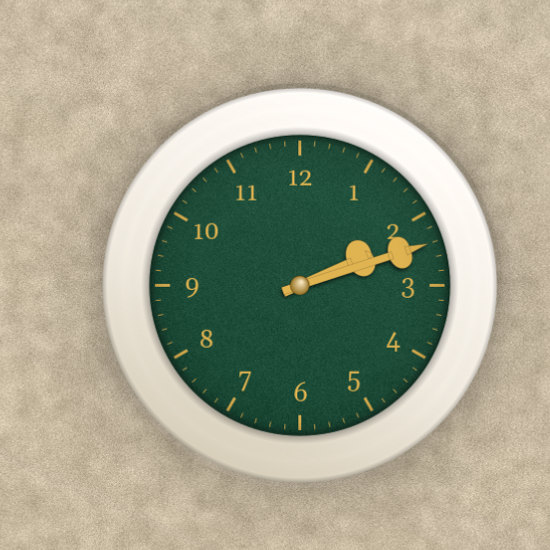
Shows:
2,12
